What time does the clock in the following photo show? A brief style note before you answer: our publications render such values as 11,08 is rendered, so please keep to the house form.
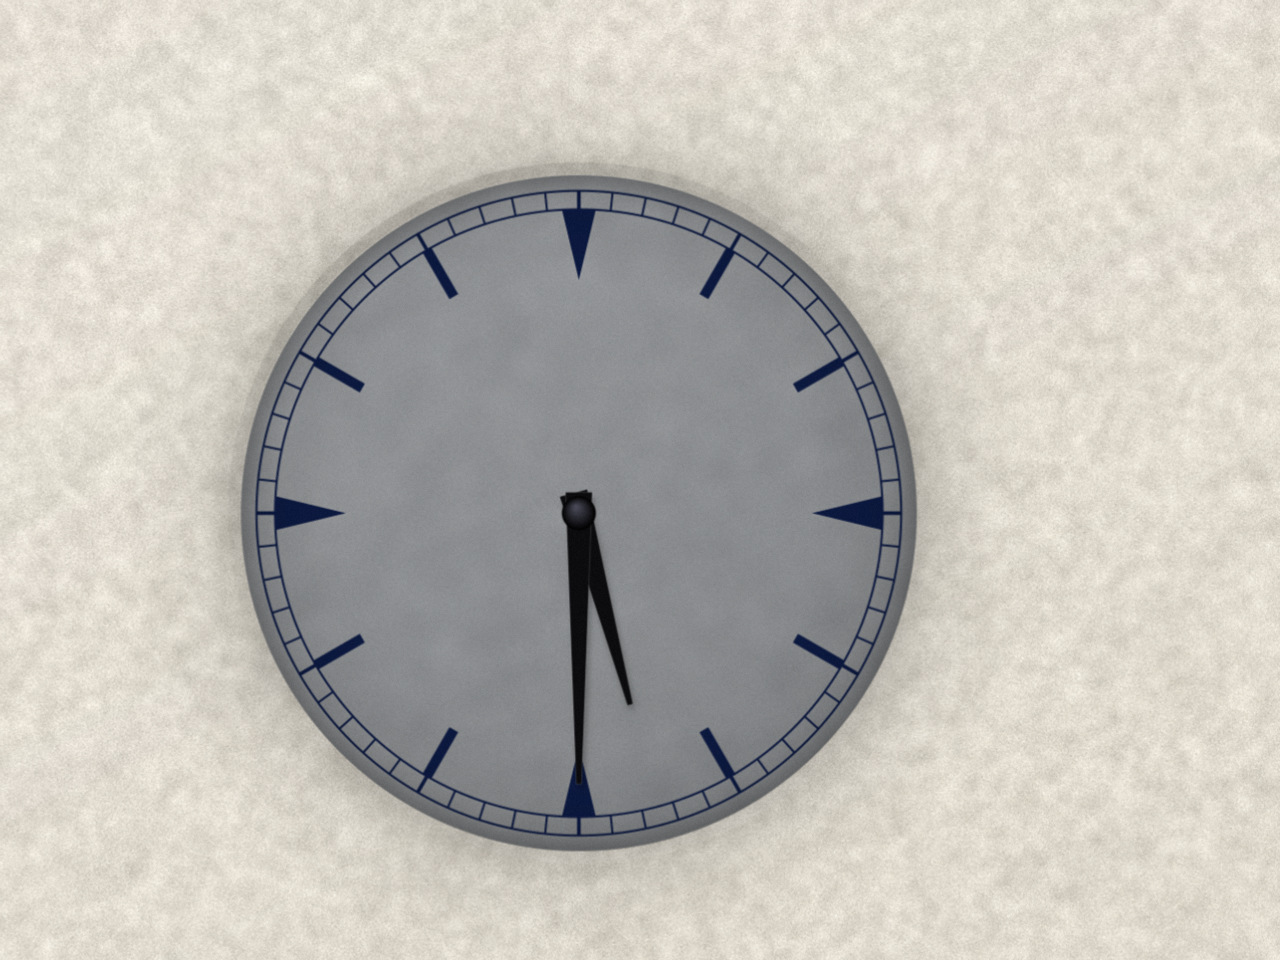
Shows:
5,30
